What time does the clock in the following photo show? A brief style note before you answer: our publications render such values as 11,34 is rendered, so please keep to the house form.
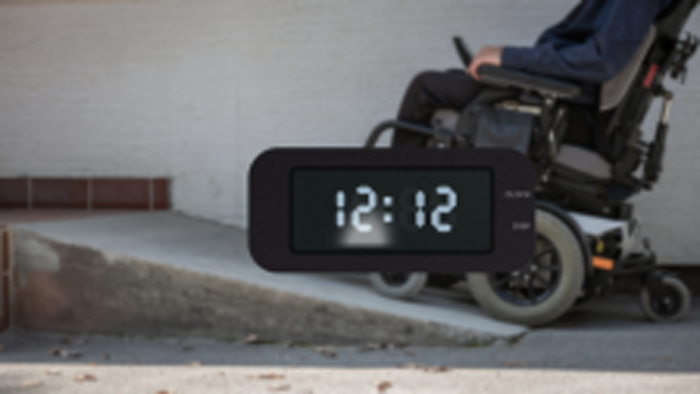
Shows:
12,12
